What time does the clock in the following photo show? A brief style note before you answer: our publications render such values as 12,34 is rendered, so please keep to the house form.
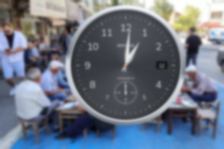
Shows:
1,01
